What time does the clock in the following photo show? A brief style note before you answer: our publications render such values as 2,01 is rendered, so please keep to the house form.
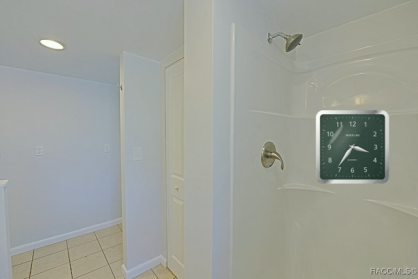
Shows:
3,36
